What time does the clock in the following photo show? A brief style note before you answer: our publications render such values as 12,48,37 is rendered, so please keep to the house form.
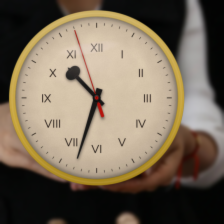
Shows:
10,32,57
